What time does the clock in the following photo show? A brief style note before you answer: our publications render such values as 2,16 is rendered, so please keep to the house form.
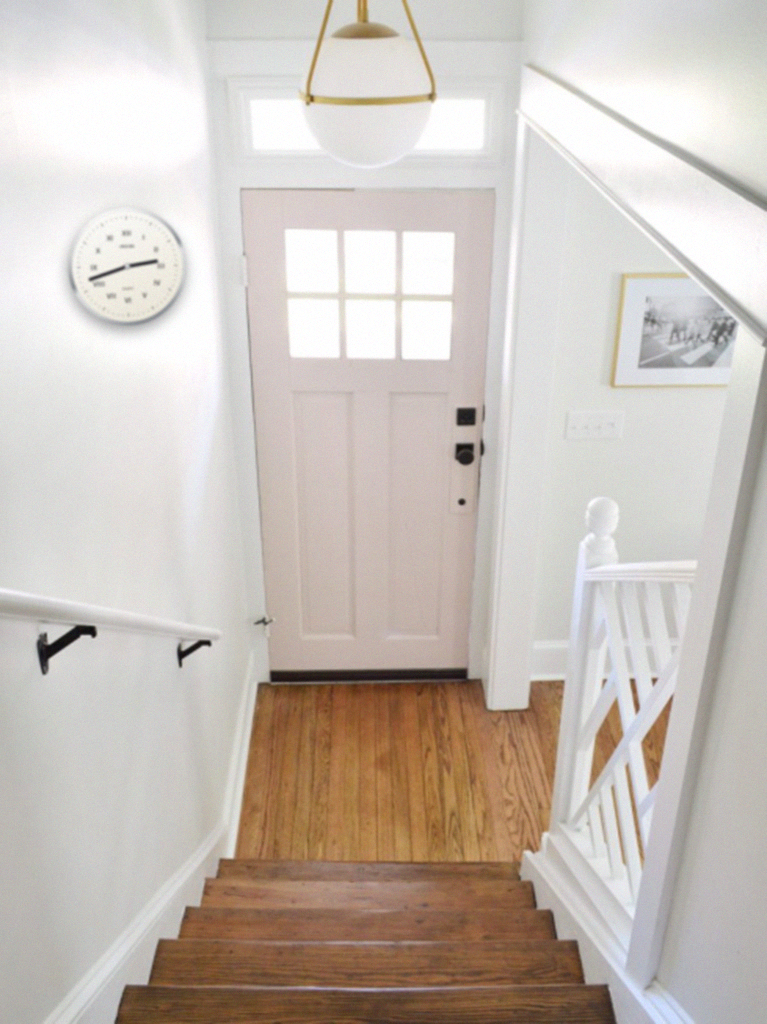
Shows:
2,42
